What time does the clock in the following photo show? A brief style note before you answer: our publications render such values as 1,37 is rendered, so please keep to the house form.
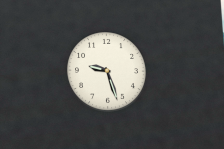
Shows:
9,27
